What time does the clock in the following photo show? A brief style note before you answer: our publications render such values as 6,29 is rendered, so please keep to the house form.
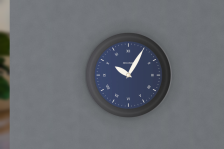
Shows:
10,05
